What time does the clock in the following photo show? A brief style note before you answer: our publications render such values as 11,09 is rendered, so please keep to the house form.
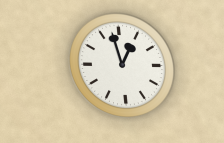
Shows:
12,58
